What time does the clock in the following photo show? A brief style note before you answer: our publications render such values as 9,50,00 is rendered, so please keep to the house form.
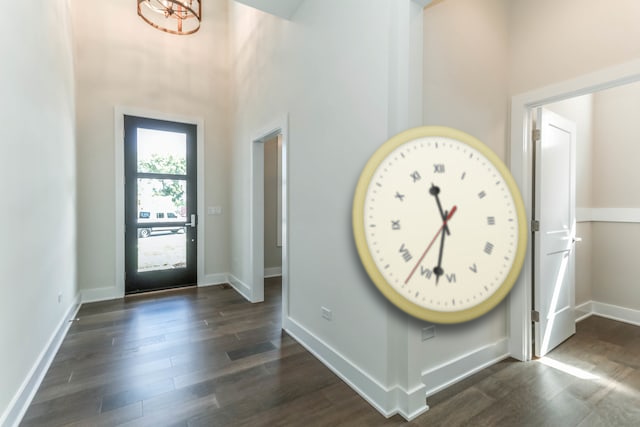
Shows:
11,32,37
